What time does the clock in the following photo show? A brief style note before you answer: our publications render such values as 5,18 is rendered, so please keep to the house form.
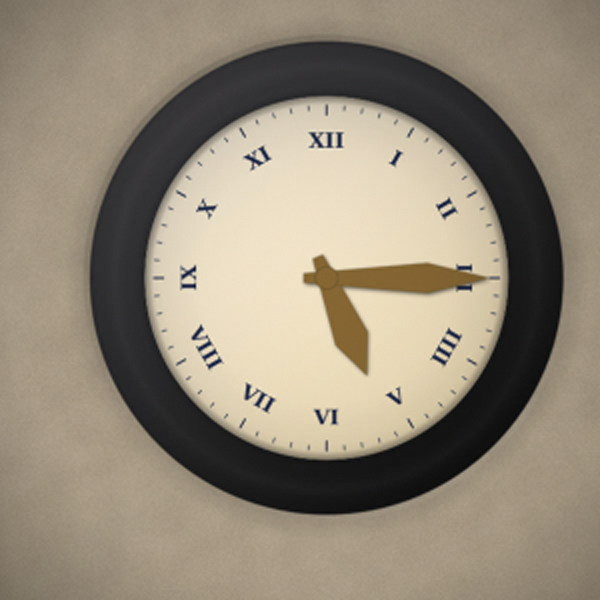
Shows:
5,15
